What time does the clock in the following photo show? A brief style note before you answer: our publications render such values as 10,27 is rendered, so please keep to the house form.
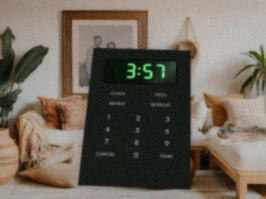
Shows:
3,57
